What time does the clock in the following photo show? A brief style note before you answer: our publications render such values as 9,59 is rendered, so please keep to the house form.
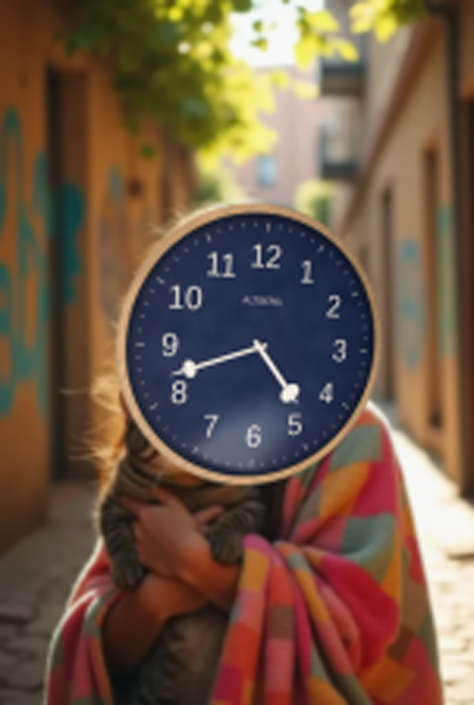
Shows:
4,42
